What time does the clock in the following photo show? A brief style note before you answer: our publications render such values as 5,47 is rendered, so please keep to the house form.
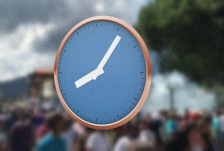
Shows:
8,06
